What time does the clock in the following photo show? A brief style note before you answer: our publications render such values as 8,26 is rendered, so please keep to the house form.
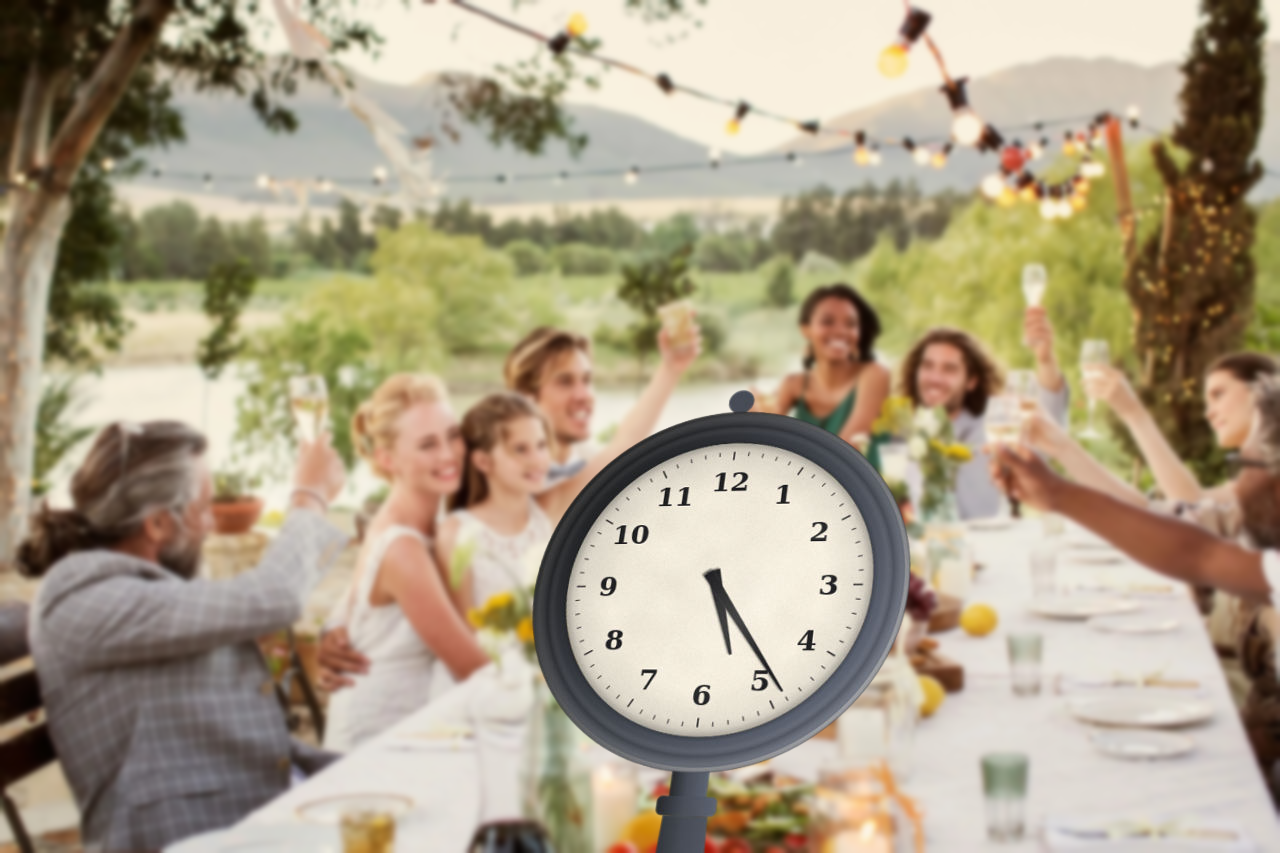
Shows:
5,24
